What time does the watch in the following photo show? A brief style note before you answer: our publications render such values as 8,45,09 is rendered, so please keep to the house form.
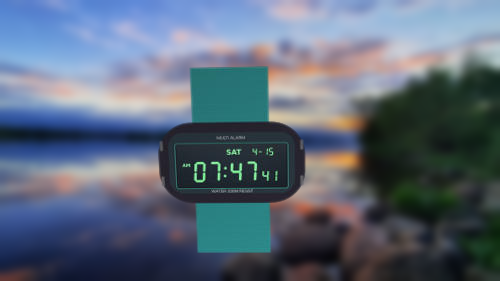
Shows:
7,47,41
